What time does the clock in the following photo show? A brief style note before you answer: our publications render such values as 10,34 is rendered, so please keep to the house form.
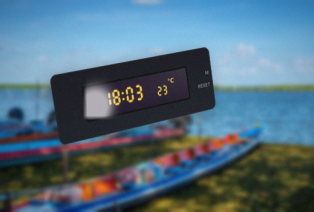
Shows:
18,03
